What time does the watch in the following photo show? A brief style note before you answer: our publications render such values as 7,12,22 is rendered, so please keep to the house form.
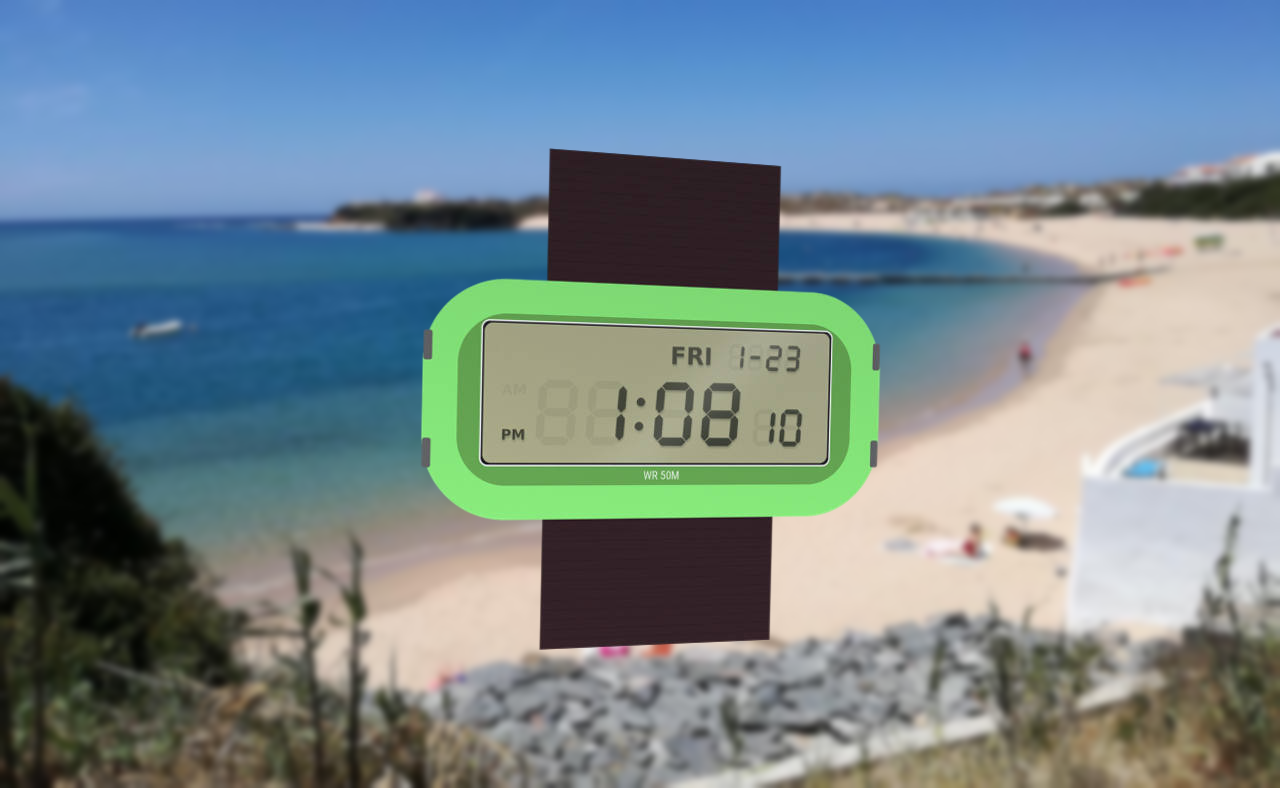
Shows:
1,08,10
